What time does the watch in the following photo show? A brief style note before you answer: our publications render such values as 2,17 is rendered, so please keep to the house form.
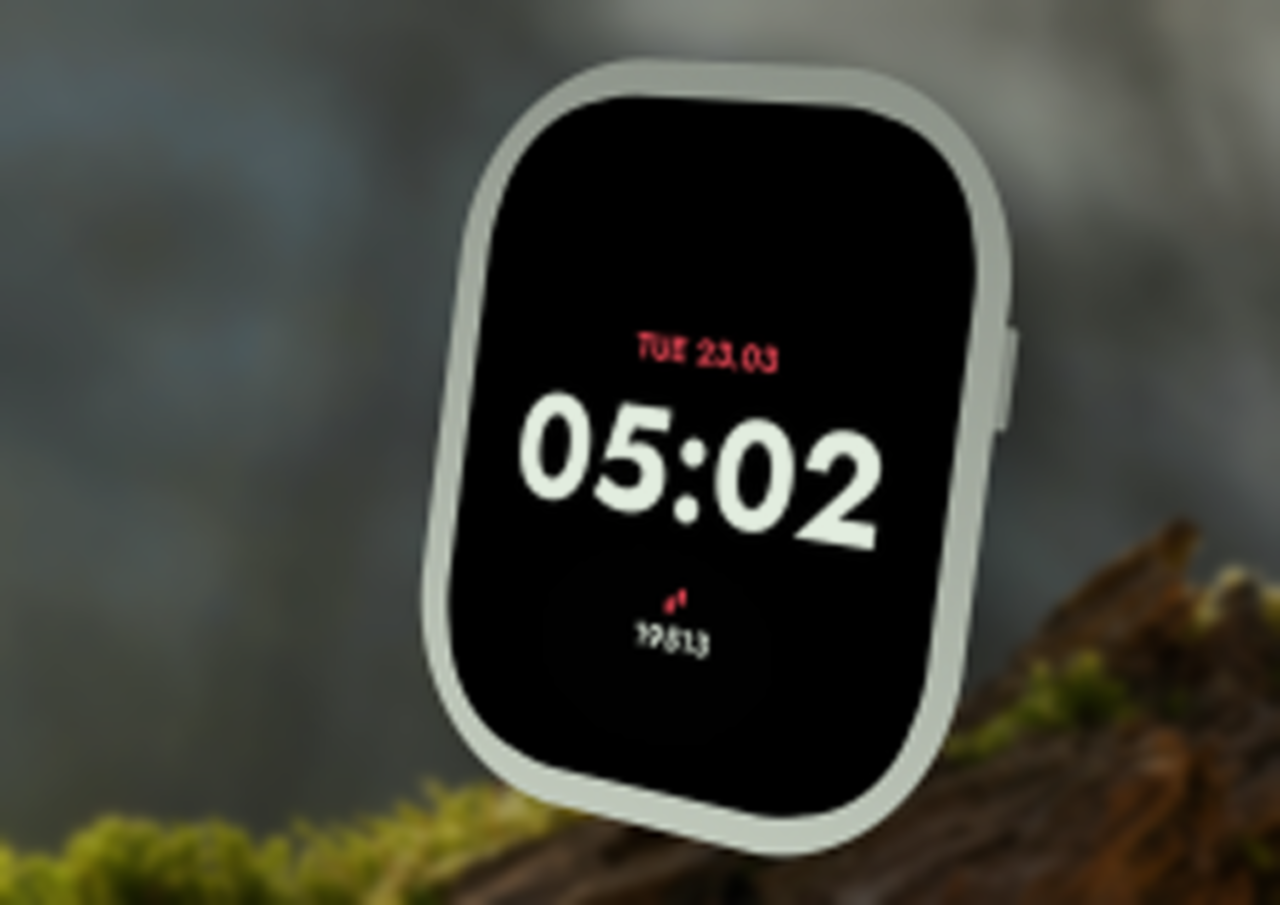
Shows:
5,02
